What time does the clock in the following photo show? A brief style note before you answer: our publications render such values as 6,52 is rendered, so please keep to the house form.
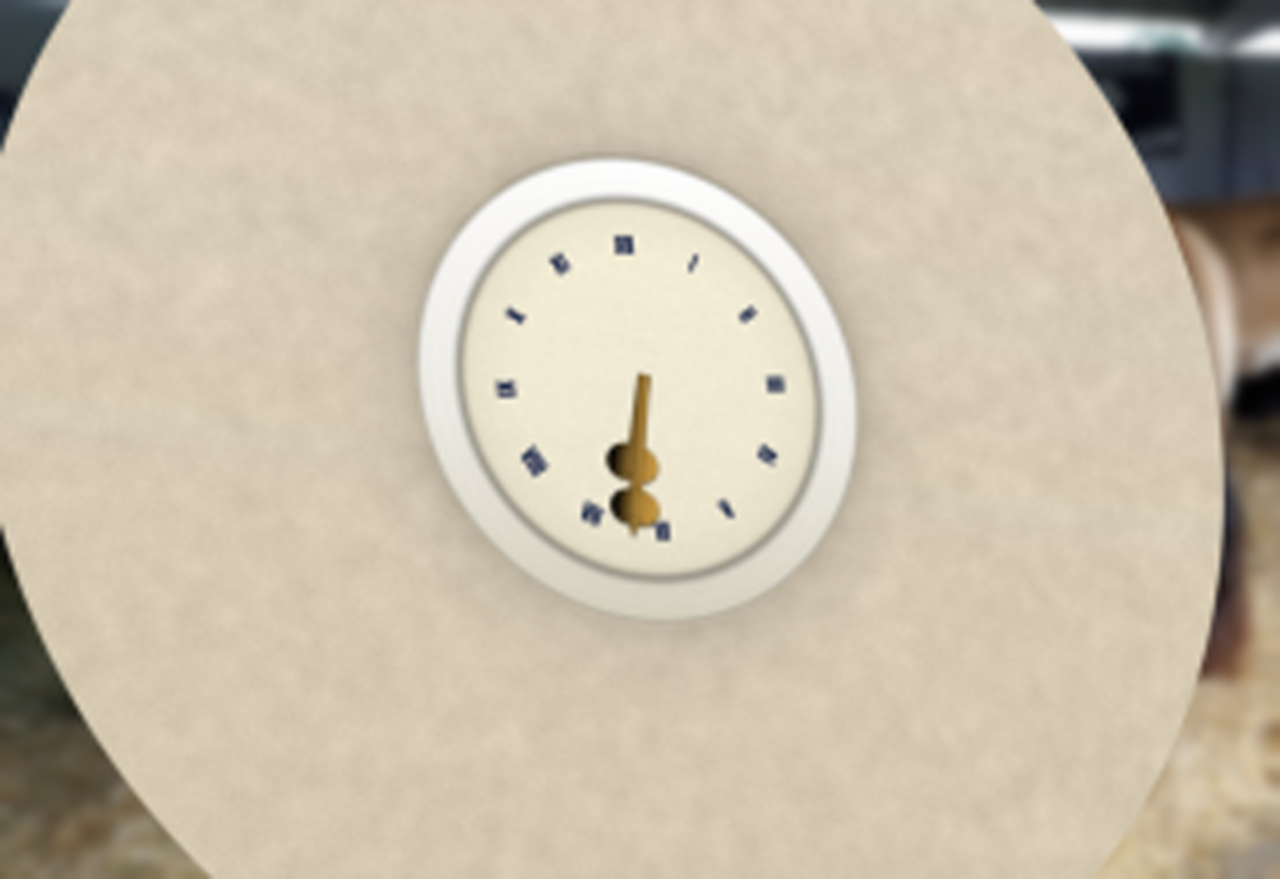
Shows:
6,32
